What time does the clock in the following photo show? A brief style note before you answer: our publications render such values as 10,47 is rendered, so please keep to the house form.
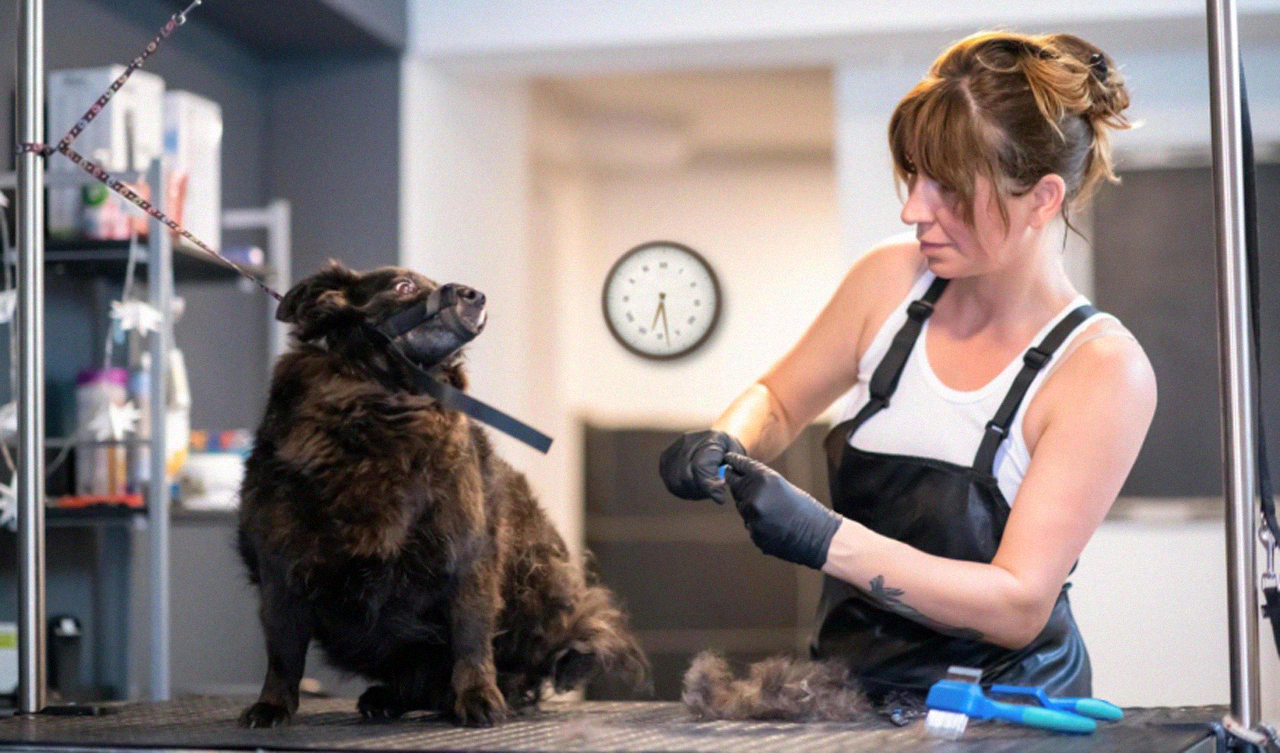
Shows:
6,28
